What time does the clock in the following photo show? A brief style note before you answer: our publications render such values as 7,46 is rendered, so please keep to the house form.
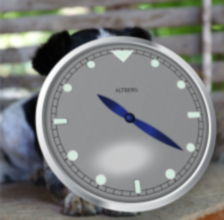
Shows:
10,21
